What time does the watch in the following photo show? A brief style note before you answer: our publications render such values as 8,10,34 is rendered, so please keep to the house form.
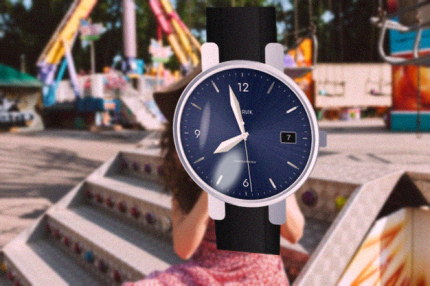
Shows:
7,57,29
